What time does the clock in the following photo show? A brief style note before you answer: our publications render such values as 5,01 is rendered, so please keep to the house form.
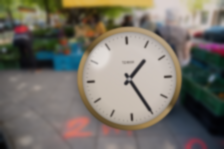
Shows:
1,25
